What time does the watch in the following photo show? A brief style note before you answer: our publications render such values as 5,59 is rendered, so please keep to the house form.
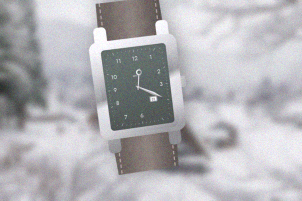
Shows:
12,20
